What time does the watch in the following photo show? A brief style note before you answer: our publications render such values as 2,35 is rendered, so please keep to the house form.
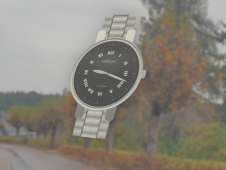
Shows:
9,18
